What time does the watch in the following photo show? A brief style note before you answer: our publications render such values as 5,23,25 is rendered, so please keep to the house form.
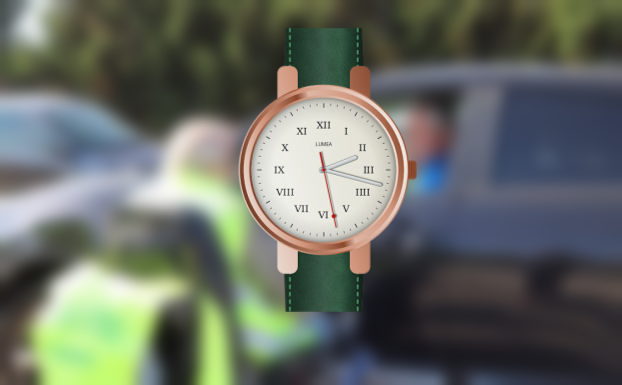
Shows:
2,17,28
